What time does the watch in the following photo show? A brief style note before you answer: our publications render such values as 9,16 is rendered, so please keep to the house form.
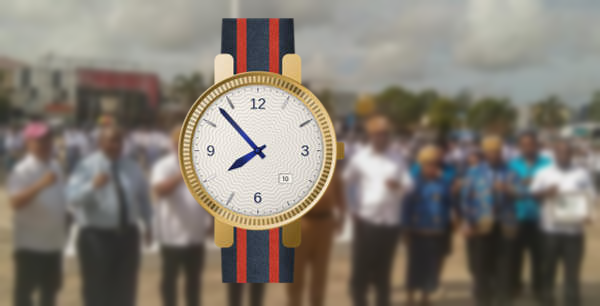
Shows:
7,53
